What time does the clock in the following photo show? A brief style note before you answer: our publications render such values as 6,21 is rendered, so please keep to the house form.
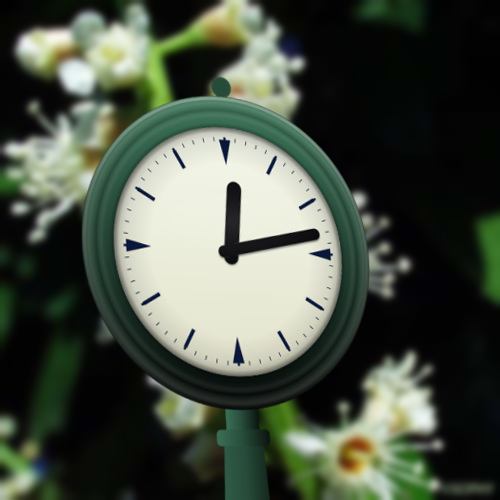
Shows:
12,13
